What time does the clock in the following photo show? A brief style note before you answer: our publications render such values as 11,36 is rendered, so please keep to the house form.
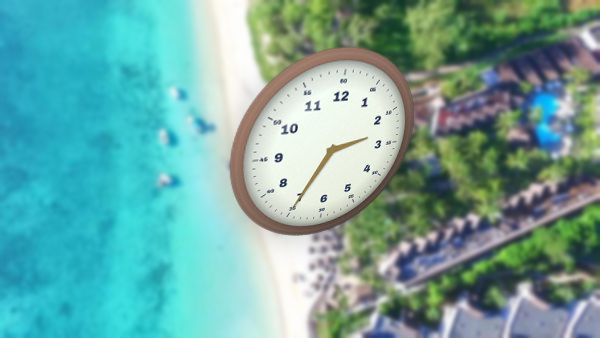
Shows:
2,35
